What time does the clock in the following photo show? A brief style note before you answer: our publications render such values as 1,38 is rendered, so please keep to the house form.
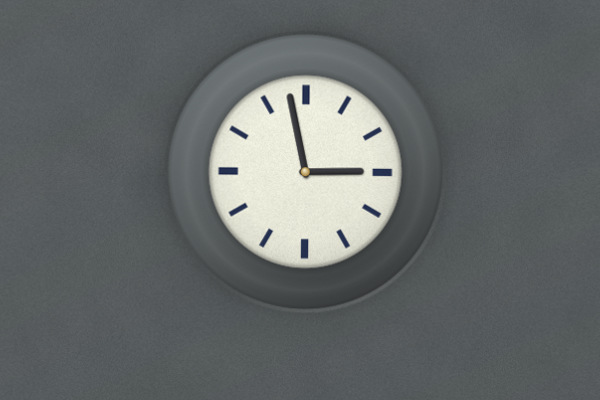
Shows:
2,58
